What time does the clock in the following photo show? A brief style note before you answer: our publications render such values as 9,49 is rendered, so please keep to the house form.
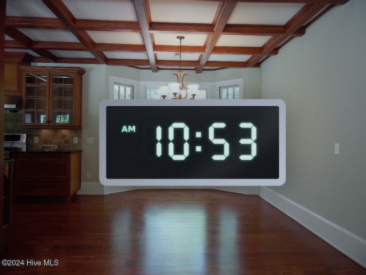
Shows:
10,53
